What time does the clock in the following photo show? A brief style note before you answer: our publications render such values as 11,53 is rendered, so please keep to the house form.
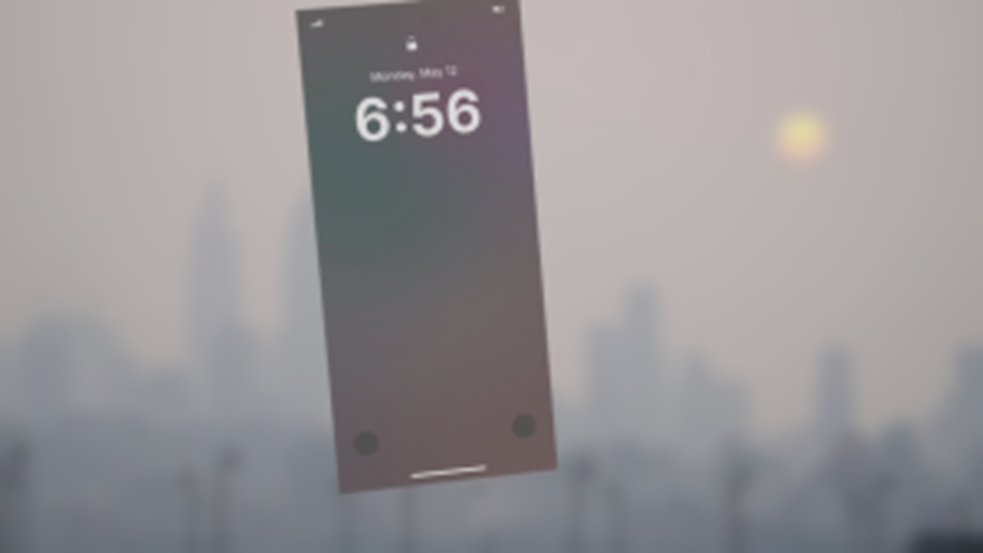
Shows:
6,56
